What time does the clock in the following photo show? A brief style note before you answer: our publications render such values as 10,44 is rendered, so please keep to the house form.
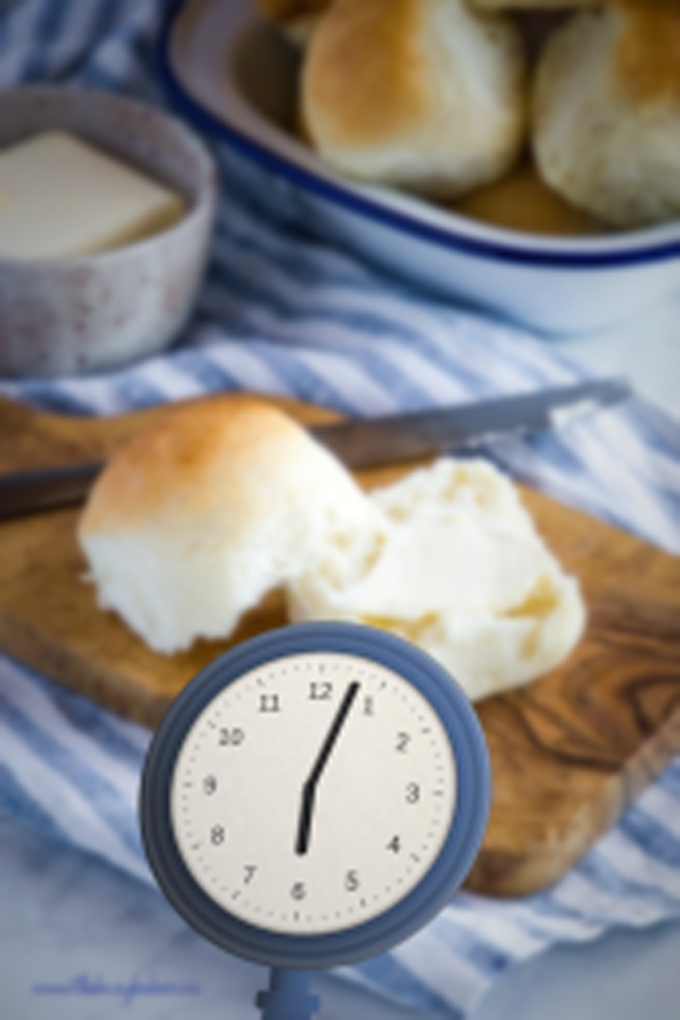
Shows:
6,03
